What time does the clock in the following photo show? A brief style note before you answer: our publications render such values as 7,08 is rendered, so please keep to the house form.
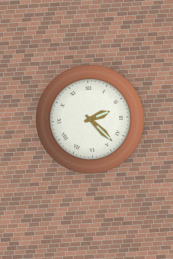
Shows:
2,23
